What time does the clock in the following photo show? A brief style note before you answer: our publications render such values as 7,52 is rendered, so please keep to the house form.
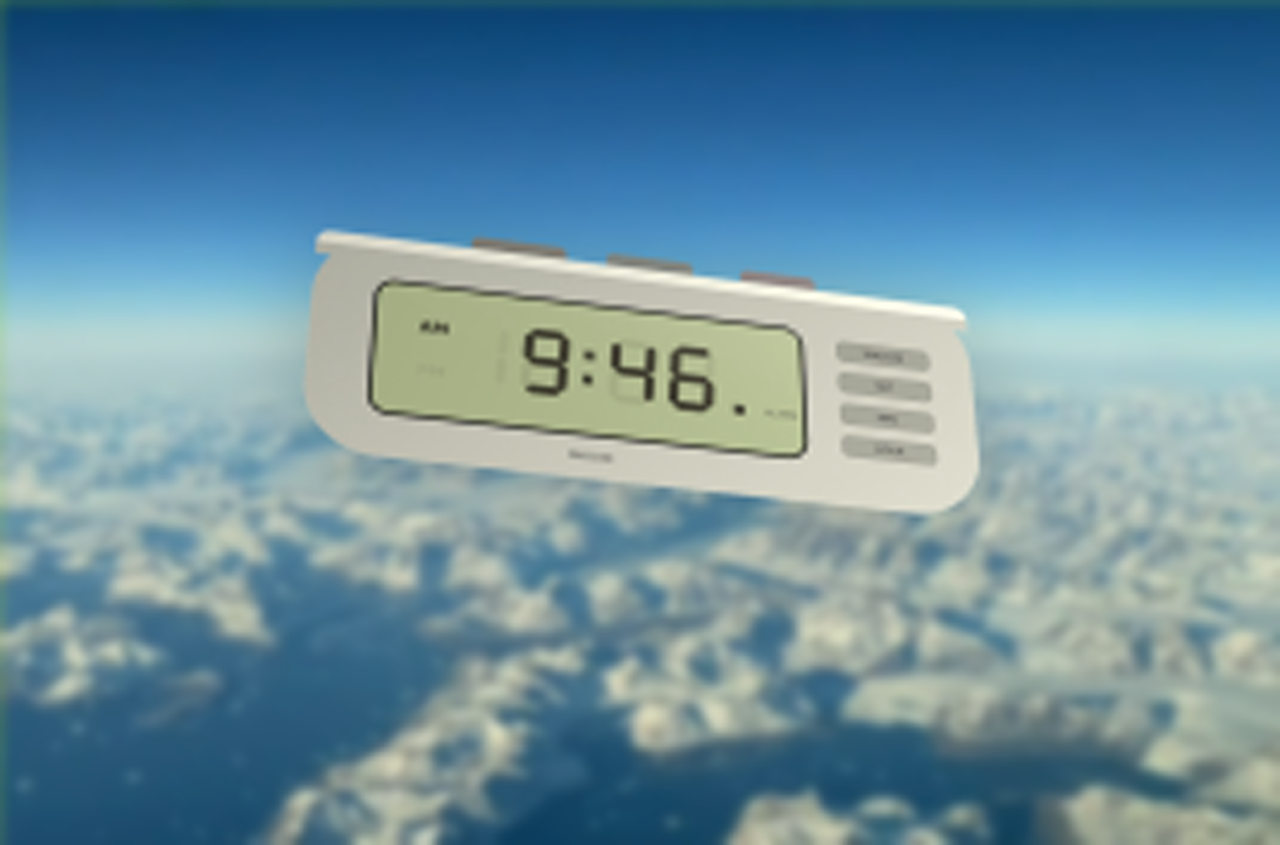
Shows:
9,46
